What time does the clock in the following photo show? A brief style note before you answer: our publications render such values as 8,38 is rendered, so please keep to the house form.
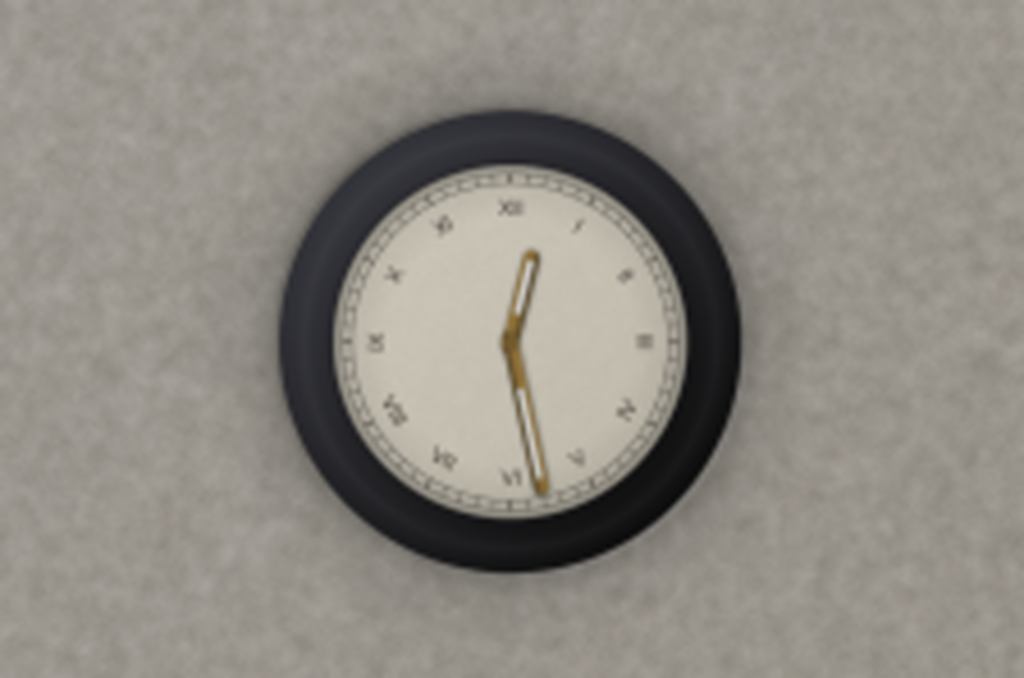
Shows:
12,28
